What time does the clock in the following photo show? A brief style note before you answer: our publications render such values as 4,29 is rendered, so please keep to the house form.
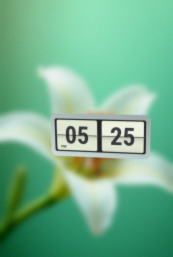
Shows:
5,25
